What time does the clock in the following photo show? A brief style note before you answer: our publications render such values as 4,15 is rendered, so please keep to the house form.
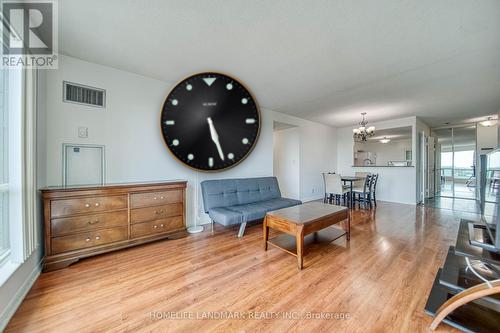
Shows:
5,27
